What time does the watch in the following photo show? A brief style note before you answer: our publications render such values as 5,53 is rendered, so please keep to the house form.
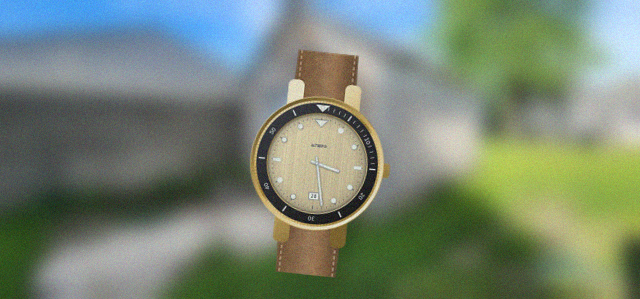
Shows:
3,28
